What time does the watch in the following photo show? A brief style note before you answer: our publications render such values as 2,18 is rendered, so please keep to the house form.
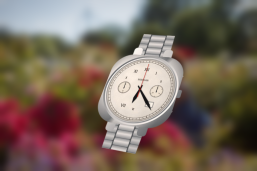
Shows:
6,23
